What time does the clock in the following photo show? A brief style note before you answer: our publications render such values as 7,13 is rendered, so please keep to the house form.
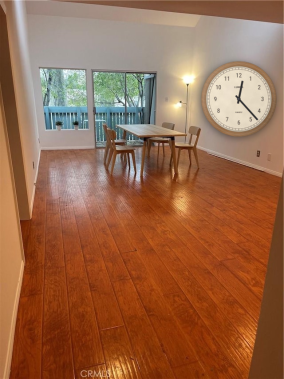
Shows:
12,23
